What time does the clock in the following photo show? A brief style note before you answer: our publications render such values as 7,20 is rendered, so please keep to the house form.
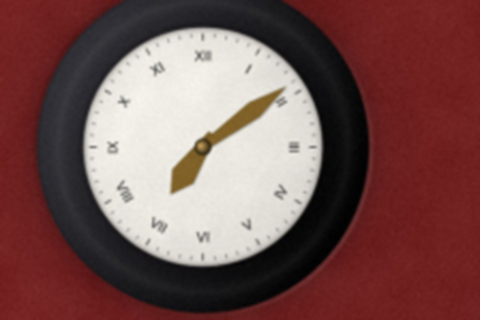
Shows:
7,09
